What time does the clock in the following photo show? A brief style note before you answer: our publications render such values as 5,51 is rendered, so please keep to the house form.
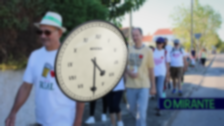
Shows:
4,29
